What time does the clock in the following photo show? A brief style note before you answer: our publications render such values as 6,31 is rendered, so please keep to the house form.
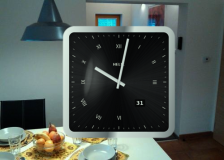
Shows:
10,02
